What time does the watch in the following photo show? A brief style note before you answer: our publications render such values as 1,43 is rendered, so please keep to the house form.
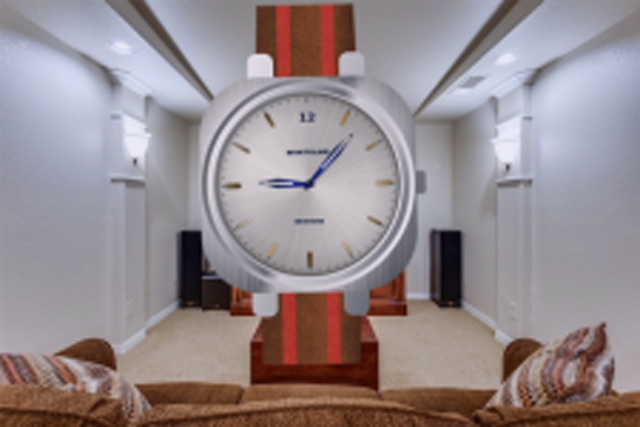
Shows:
9,07
